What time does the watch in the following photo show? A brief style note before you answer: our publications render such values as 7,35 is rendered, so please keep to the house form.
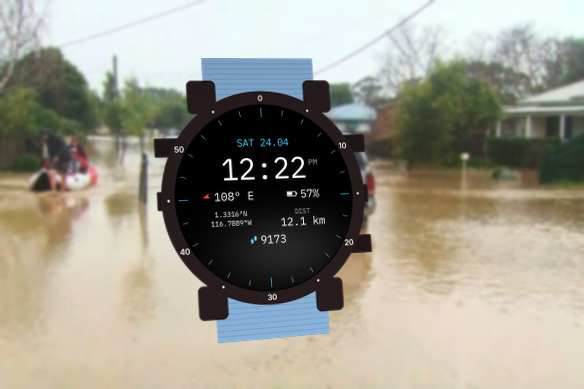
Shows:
12,22
